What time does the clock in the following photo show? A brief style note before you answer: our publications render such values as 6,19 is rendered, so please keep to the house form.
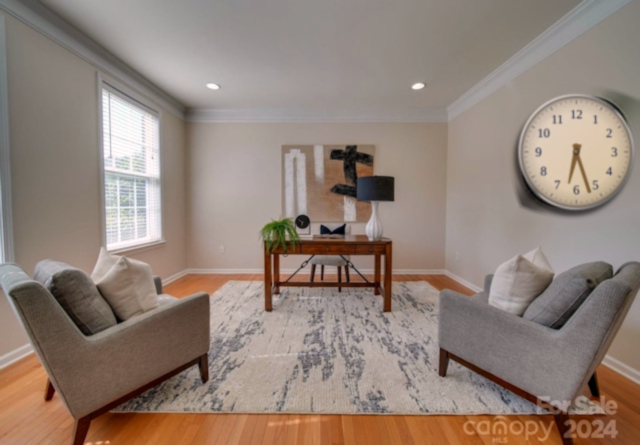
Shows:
6,27
